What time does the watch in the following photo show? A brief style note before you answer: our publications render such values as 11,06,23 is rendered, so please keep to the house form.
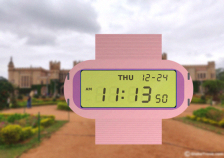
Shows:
11,13,50
